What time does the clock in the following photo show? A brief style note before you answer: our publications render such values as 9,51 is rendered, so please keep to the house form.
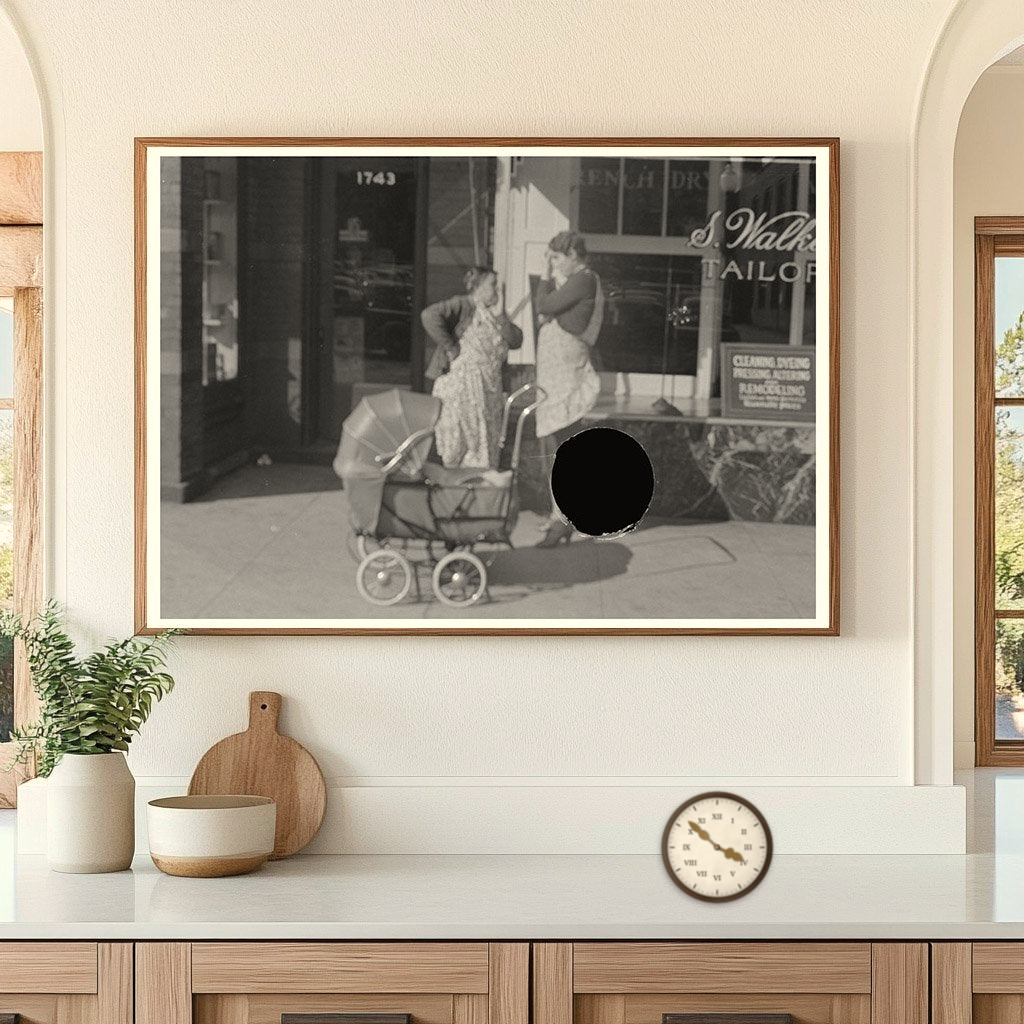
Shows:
3,52
